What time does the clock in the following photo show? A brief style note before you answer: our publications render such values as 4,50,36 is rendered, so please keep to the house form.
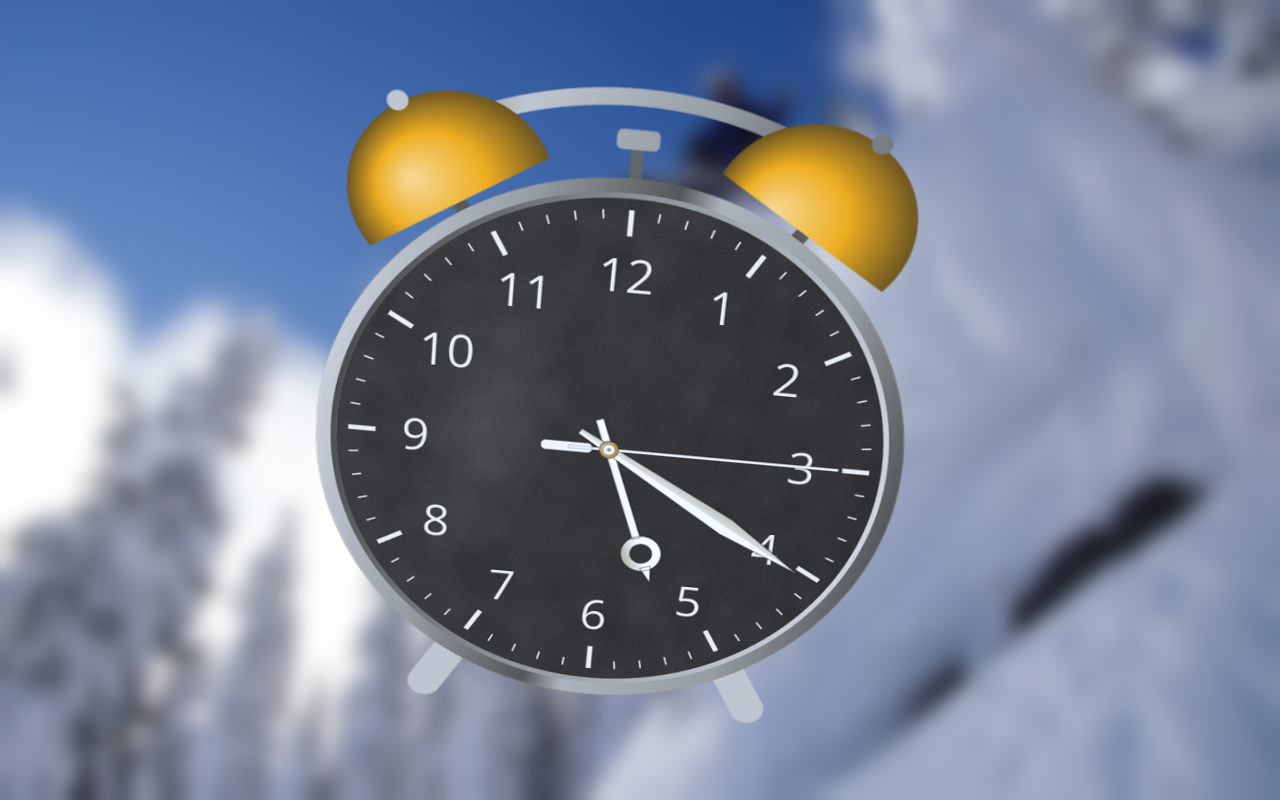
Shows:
5,20,15
